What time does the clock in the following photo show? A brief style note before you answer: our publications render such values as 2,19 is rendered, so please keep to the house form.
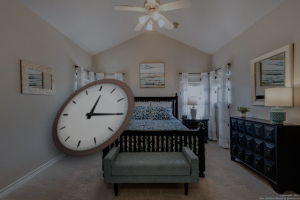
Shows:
12,15
